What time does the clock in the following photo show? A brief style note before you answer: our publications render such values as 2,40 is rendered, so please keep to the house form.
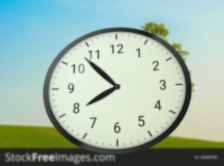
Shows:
7,53
